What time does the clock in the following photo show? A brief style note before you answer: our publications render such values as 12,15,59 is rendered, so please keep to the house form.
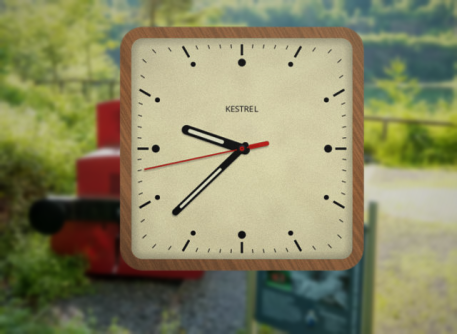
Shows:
9,37,43
